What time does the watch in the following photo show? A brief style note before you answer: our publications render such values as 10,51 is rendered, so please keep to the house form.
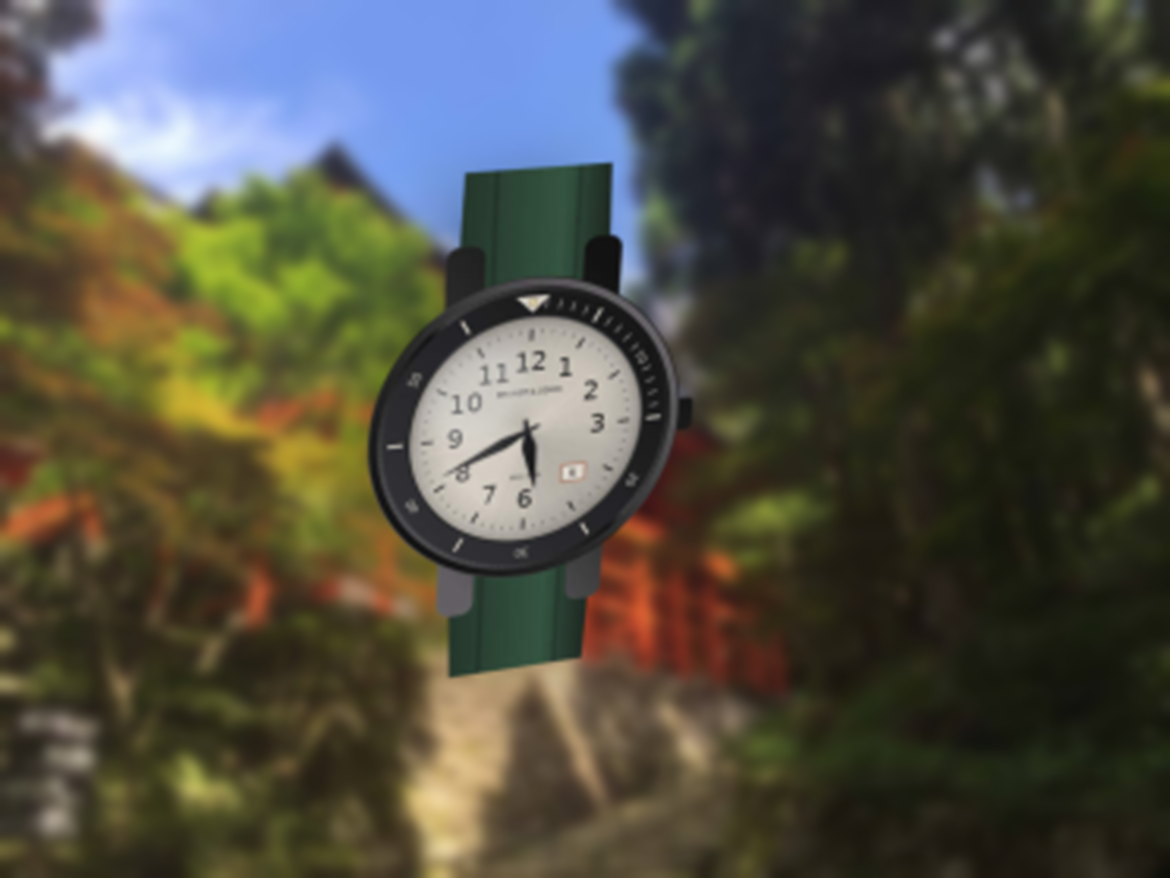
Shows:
5,41
